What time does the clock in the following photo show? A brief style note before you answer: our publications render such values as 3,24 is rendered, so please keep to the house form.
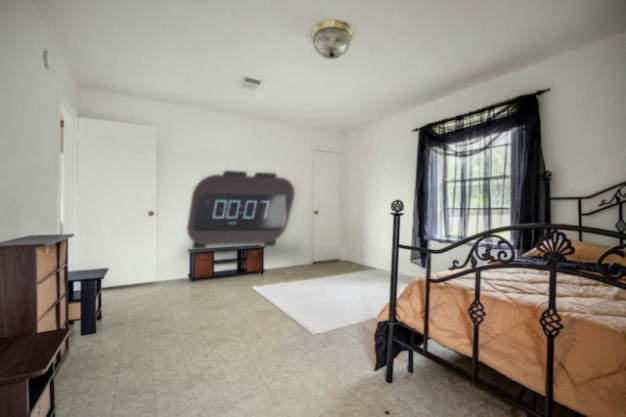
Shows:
0,07
